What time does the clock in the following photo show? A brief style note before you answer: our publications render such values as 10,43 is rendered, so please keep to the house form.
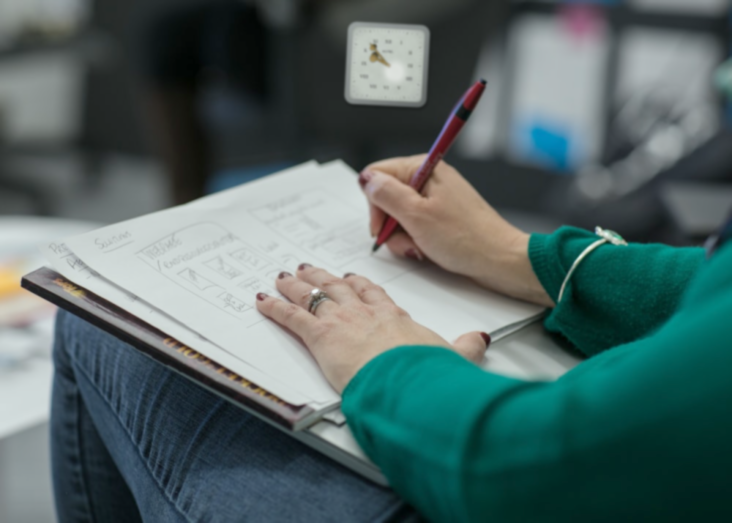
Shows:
9,53
